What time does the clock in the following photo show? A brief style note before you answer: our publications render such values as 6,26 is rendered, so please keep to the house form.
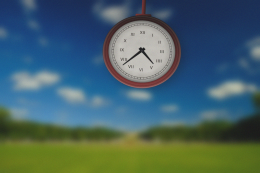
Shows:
4,38
